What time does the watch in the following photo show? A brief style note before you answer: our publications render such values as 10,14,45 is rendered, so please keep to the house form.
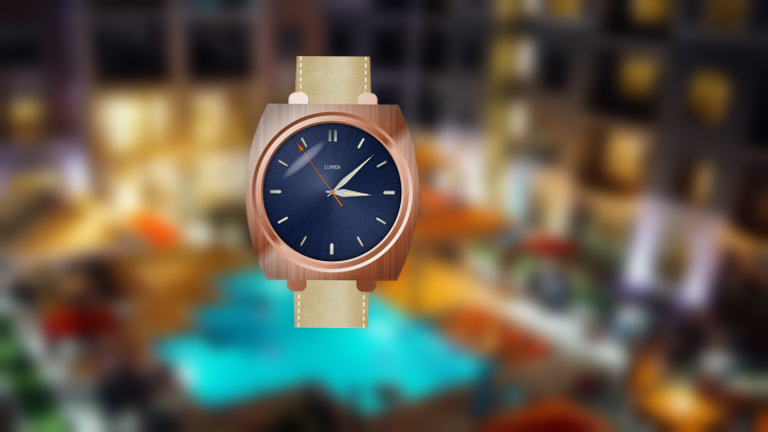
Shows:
3,07,54
